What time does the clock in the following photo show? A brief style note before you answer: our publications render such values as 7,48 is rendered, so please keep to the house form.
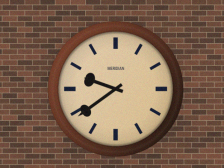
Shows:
9,39
